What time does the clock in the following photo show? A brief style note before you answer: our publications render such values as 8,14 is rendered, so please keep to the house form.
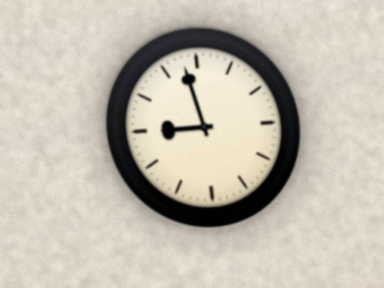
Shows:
8,58
